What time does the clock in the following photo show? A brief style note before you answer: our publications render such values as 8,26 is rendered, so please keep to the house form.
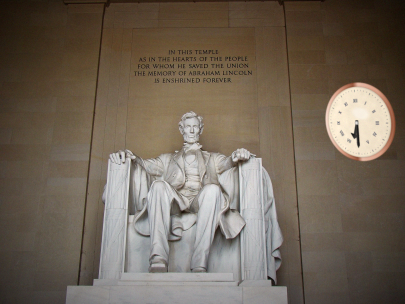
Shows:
6,30
